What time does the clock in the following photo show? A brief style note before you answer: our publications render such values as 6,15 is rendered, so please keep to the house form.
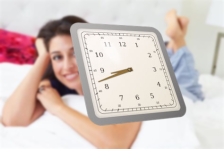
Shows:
8,42
